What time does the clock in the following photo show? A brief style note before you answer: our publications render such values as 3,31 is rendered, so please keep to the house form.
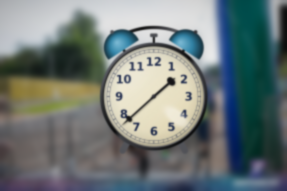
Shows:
1,38
